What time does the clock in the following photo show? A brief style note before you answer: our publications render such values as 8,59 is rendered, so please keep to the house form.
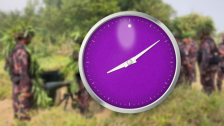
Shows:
8,09
